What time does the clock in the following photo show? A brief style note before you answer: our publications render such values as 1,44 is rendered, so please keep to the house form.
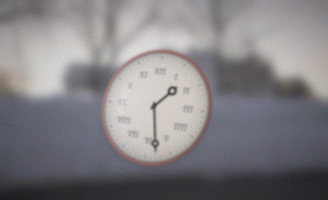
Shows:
1,28
